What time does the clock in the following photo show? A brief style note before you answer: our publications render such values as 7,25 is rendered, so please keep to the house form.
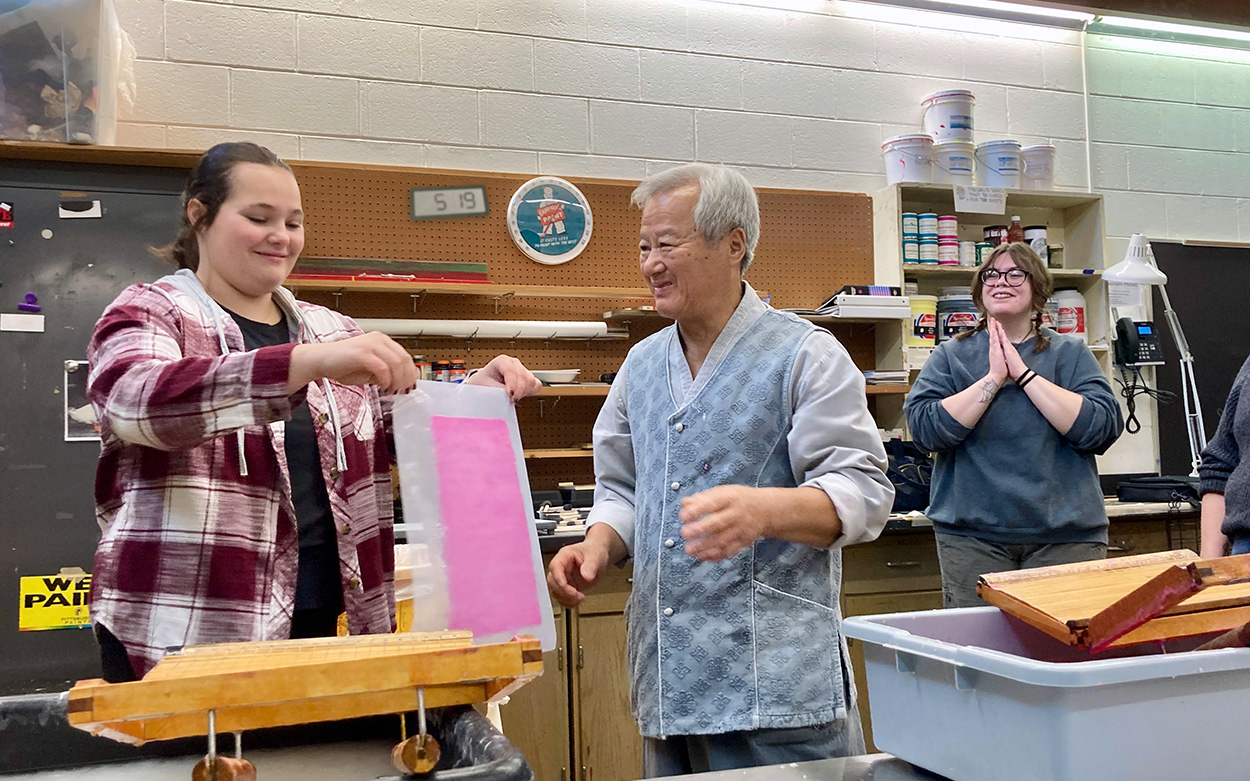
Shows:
5,19
